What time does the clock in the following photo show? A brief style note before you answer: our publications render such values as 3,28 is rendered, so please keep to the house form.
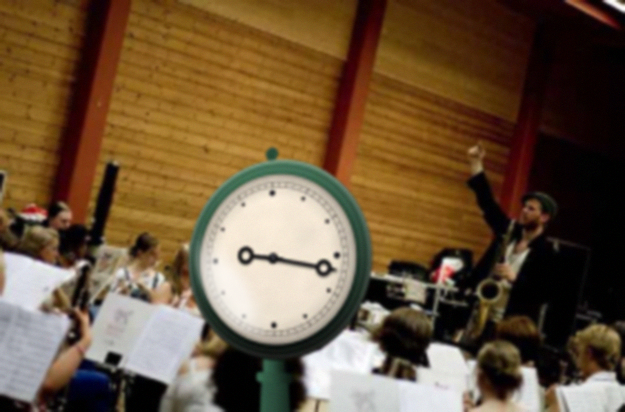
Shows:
9,17
